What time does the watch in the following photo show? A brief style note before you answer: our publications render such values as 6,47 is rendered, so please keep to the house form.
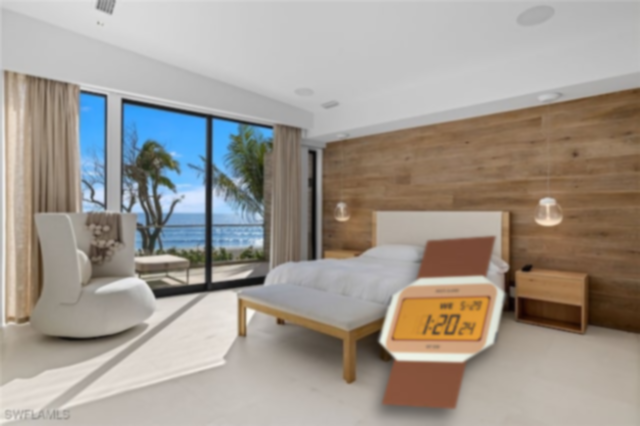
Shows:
1,20
